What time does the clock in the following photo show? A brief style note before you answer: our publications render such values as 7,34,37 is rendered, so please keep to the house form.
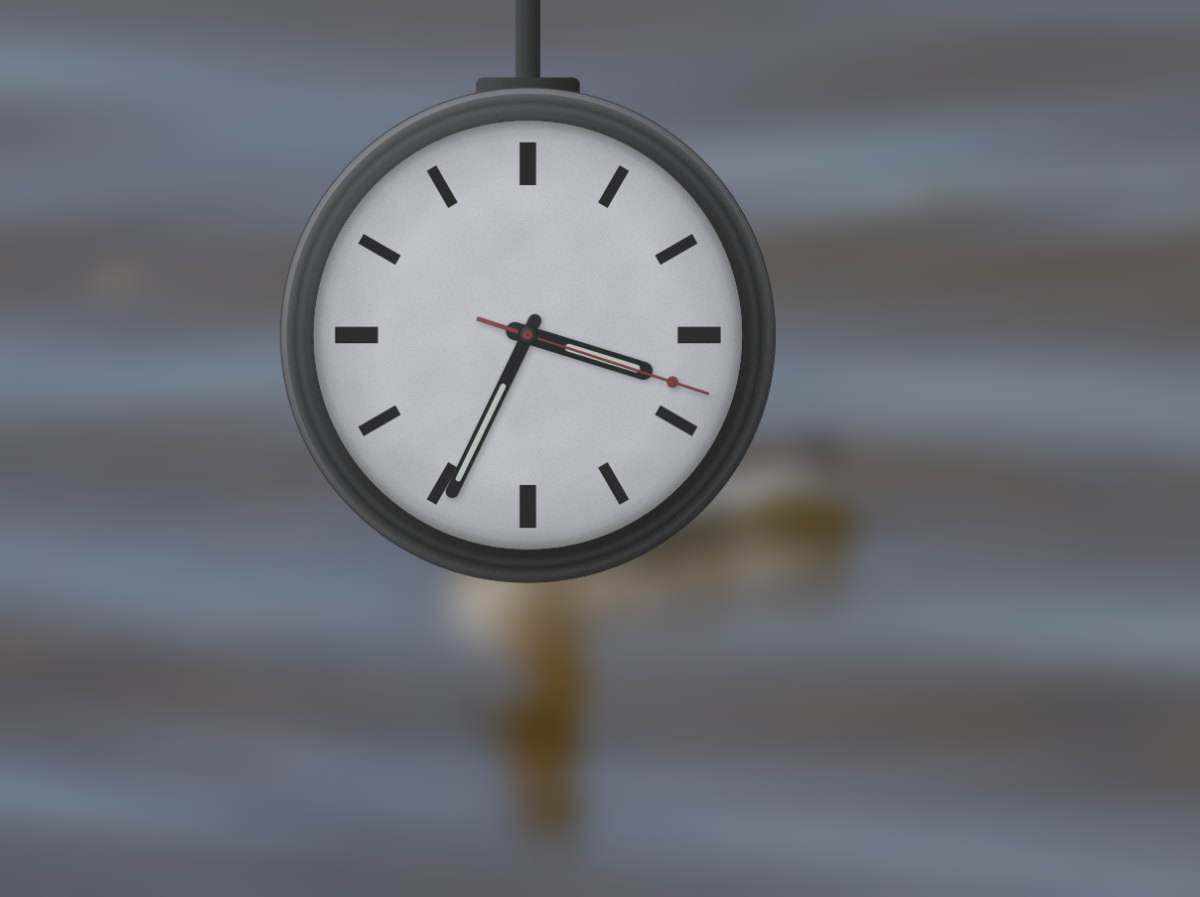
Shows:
3,34,18
